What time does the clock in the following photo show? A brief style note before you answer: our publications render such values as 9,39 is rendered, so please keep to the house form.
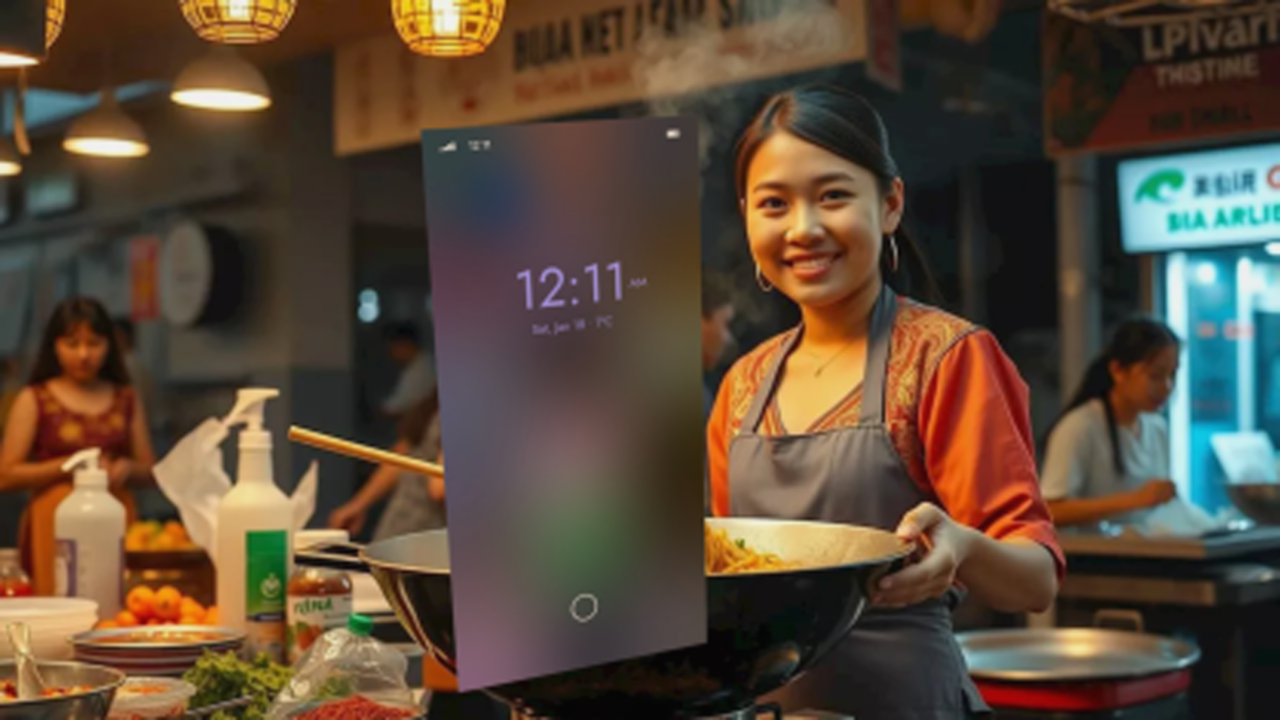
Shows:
12,11
